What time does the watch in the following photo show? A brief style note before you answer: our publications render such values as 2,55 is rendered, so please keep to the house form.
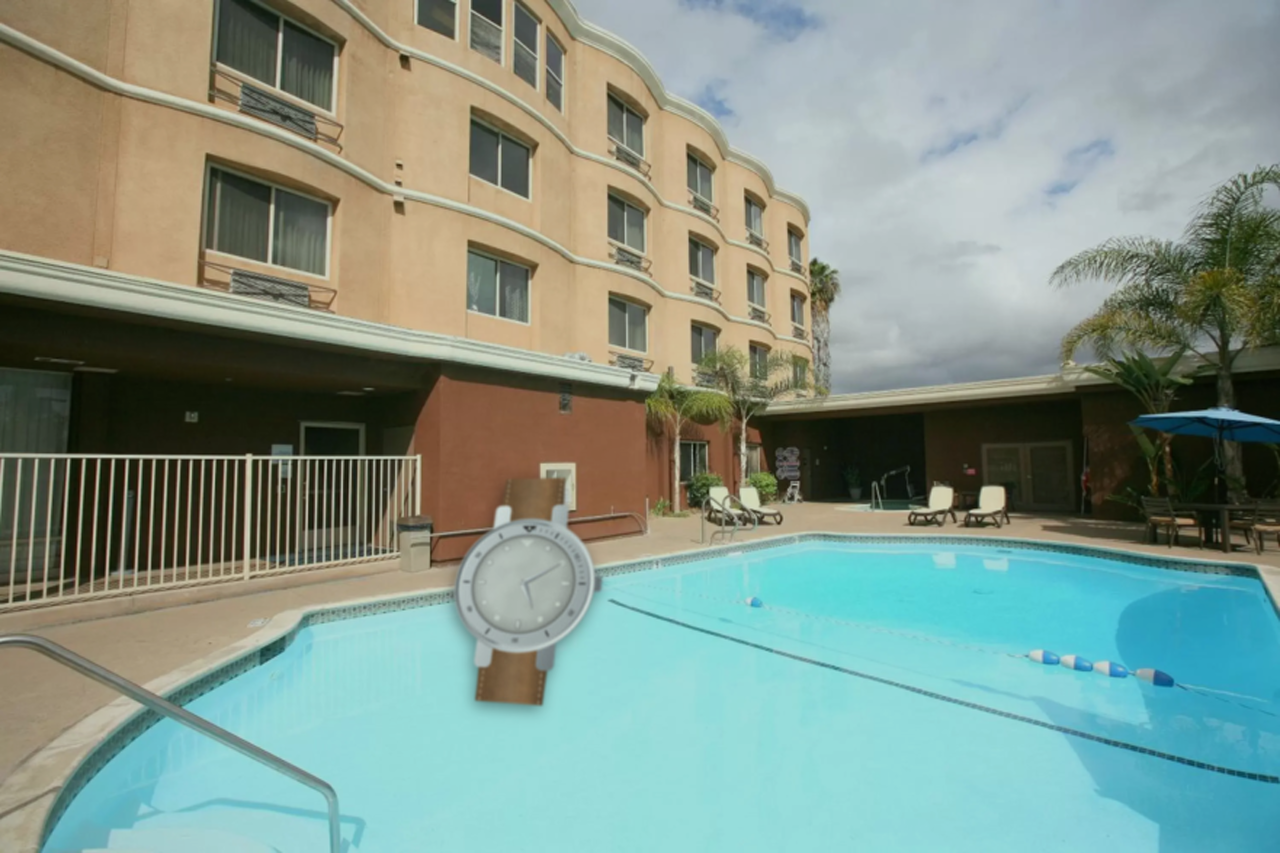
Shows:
5,10
